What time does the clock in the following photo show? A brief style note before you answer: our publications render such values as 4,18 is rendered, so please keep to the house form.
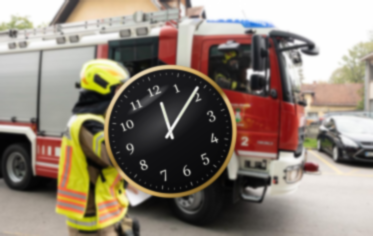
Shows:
12,09
